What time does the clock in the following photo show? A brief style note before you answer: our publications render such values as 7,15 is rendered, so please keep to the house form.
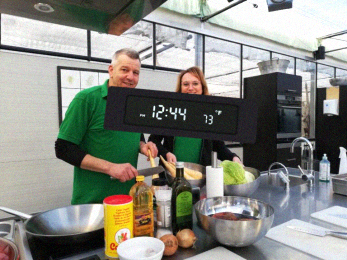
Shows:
12,44
